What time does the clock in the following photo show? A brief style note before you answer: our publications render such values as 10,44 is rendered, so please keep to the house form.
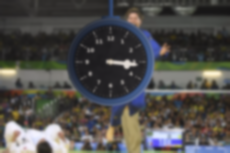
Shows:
3,16
